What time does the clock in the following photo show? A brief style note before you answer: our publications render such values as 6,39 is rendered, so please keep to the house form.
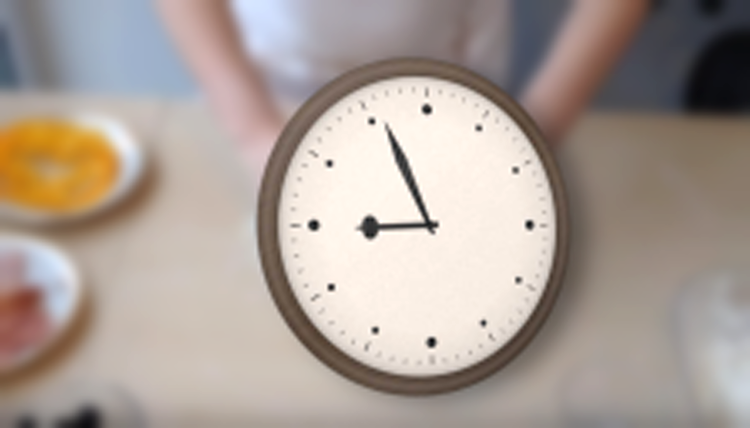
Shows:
8,56
